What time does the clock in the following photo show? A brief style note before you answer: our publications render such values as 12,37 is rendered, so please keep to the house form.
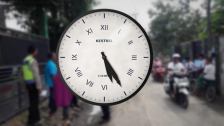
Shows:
5,25
